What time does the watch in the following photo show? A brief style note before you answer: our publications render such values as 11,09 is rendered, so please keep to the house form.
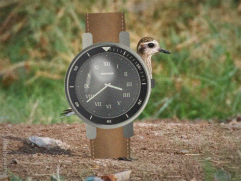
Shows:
3,39
